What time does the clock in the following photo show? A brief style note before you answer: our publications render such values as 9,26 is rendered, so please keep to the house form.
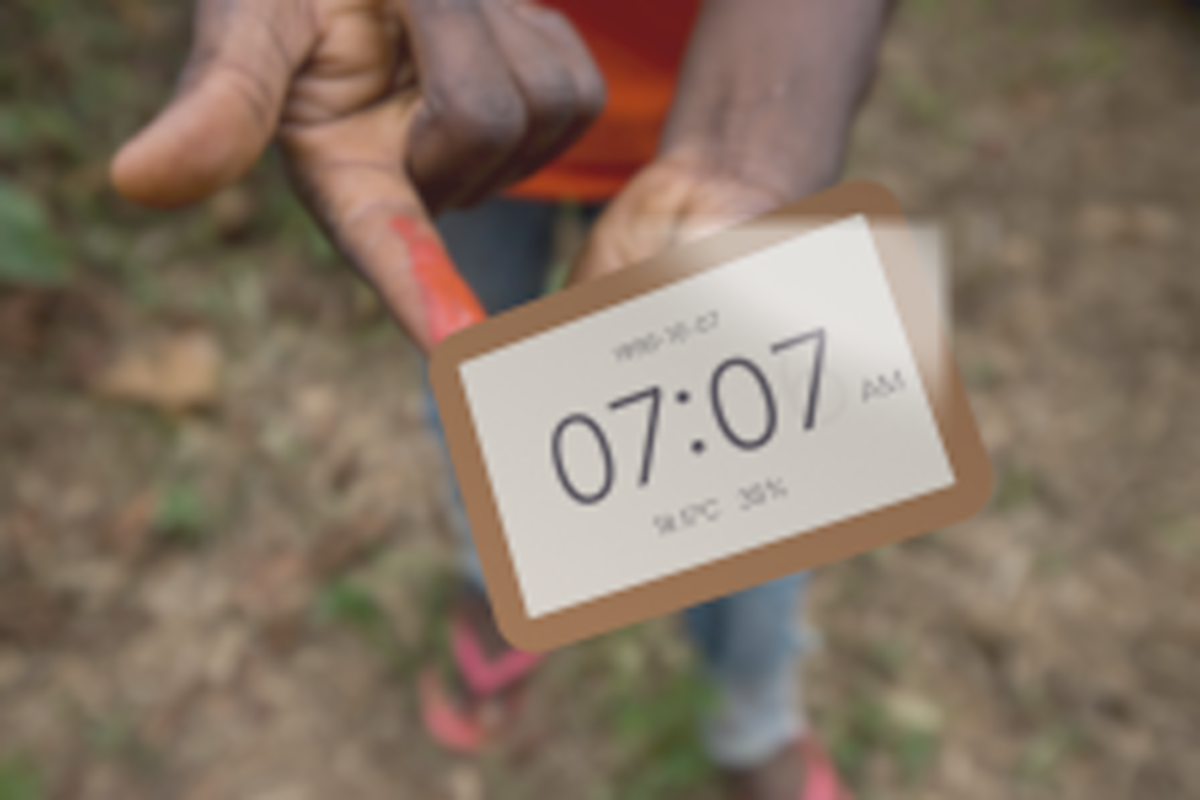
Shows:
7,07
